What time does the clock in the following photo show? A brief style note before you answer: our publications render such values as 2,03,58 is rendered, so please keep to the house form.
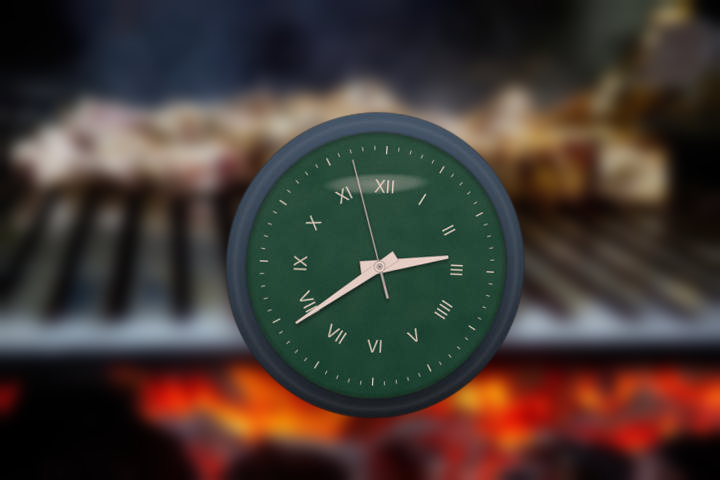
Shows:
2,38,57
